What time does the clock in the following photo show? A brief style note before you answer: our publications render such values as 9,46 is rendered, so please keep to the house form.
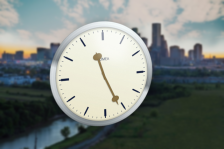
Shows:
11,26
